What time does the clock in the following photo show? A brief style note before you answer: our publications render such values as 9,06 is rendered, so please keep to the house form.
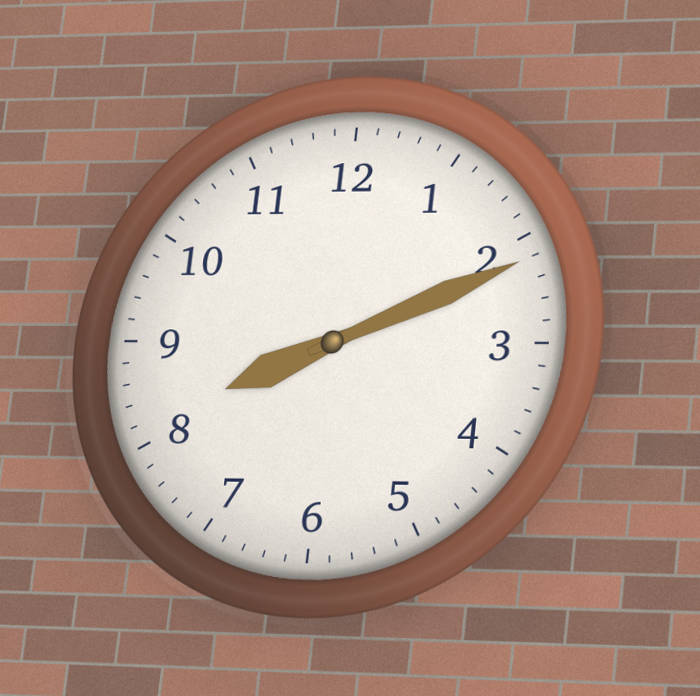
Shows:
8,11
